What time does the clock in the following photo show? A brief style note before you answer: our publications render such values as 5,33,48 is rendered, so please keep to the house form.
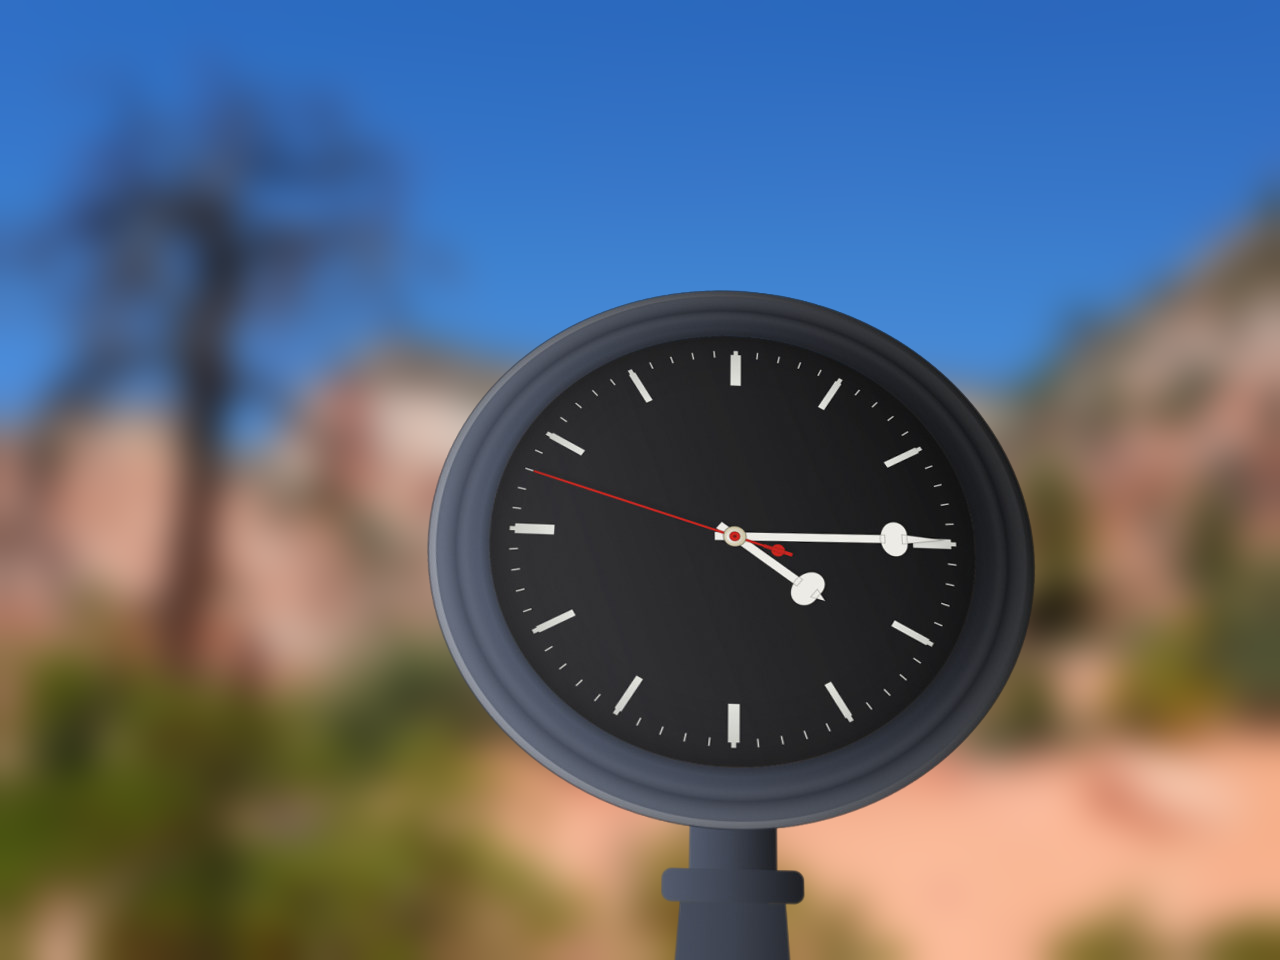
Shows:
4,14,48
